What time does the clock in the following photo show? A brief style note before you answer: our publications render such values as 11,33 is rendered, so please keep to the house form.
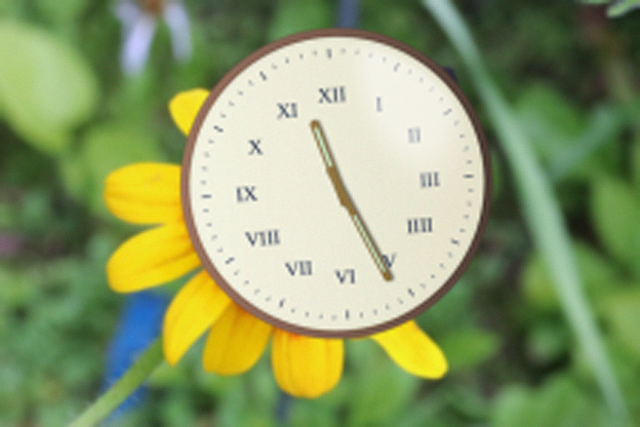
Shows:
11,26
